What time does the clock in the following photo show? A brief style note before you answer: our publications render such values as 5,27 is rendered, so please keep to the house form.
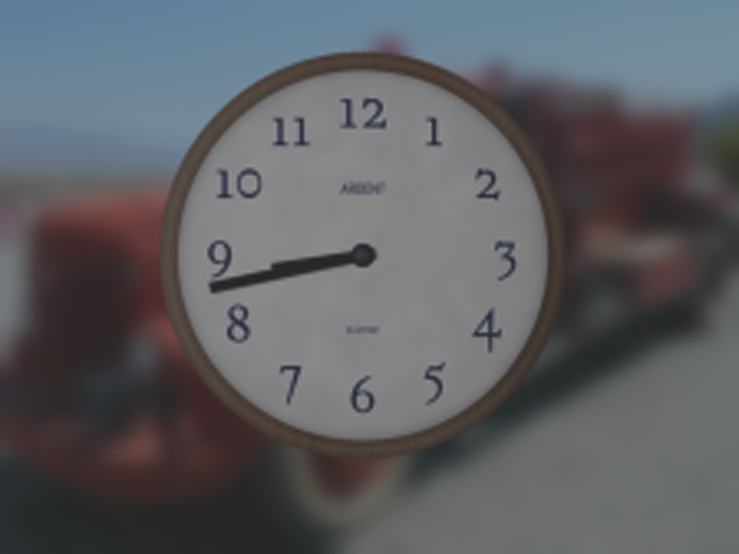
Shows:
8,43
